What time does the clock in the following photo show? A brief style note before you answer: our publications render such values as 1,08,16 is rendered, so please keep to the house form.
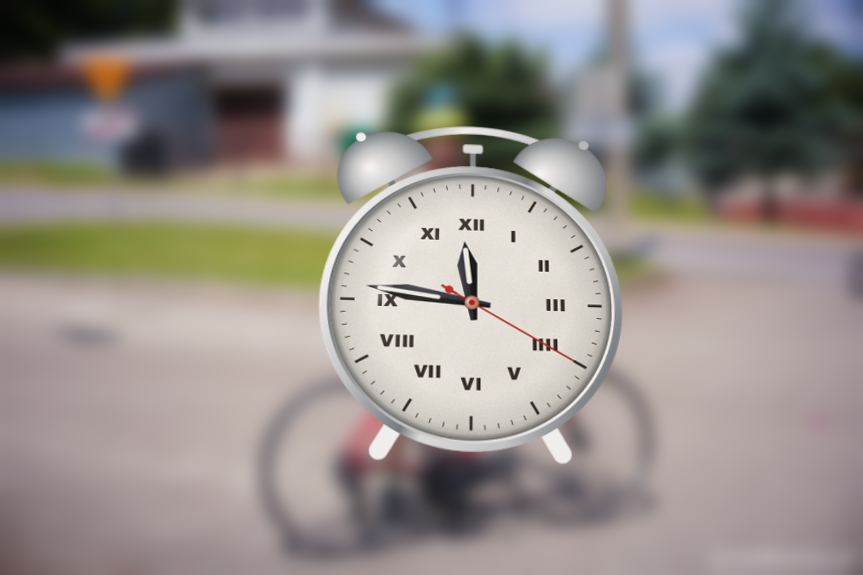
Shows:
11,46,20
